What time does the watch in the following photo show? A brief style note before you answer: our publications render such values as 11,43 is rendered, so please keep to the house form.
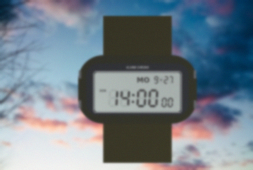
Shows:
14,00
